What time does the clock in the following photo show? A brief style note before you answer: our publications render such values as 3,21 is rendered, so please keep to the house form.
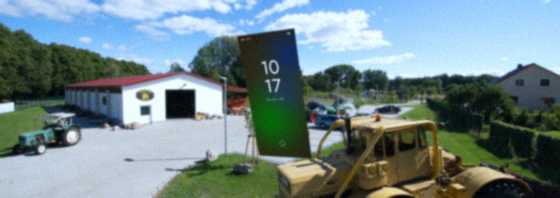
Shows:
10,17
